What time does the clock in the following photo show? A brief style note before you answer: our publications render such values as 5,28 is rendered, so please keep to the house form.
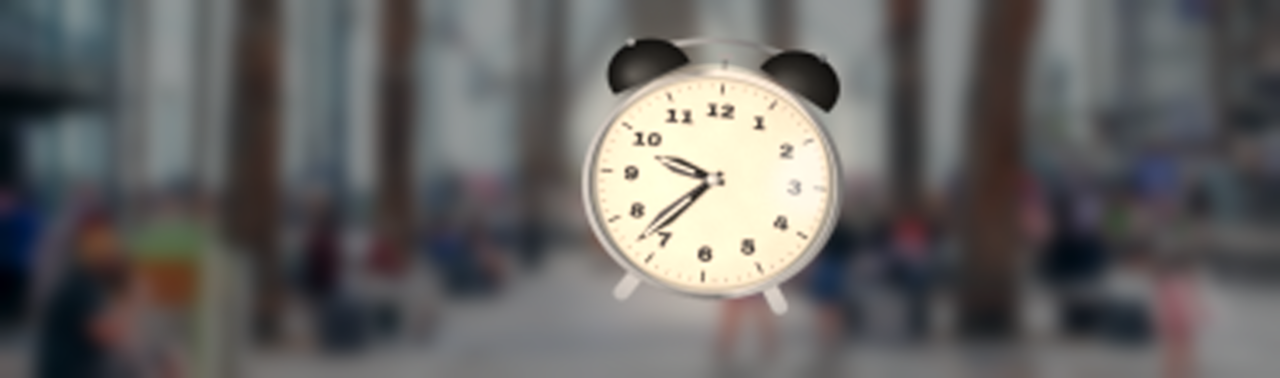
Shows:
9,37
